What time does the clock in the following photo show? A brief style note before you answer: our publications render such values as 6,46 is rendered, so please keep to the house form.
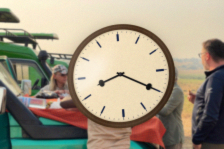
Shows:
8,20
